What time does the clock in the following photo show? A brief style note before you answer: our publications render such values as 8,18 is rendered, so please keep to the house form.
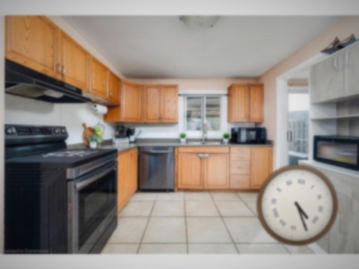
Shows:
4,25
